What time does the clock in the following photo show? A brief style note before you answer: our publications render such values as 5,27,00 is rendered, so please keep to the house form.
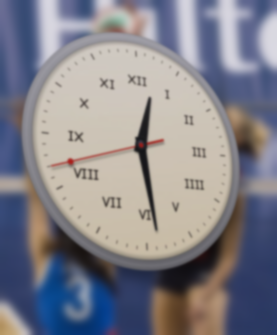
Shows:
12,28,42
